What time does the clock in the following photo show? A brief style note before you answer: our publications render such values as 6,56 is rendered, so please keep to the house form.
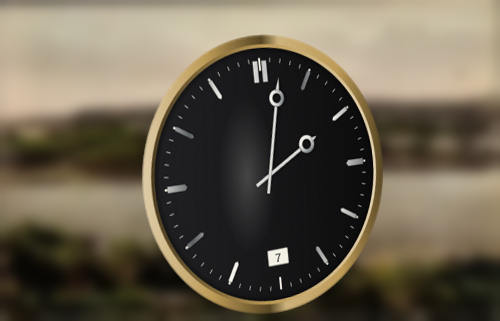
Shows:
2,02
